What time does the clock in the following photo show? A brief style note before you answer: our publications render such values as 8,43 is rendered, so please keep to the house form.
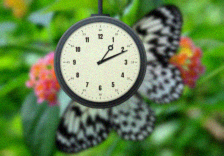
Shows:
1,11
